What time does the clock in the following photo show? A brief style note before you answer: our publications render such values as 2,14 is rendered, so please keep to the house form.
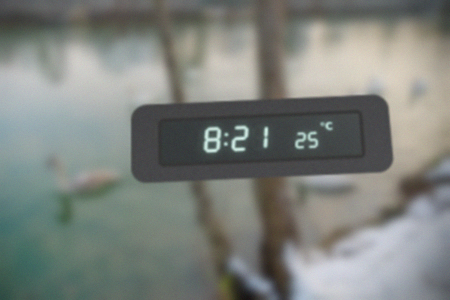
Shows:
8,21
